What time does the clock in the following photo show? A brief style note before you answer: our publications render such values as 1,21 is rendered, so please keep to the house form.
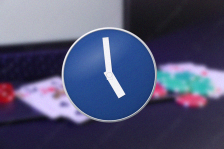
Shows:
4,59
